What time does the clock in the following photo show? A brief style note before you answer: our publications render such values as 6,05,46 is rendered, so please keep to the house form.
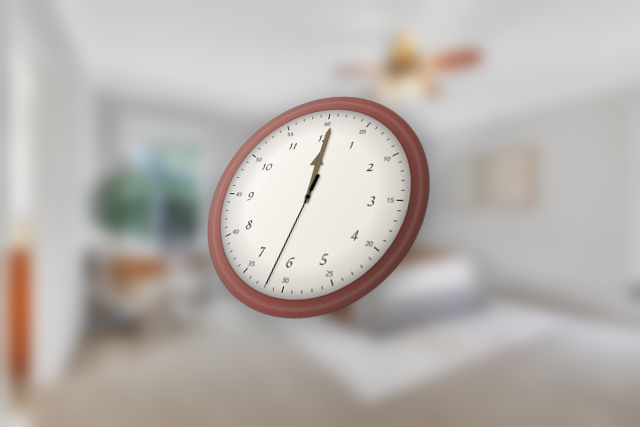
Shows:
12,00,32
